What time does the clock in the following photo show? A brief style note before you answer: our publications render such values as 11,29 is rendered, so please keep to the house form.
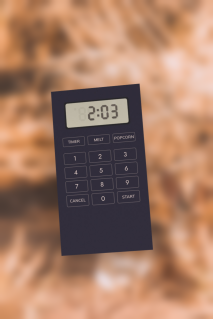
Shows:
2,03
